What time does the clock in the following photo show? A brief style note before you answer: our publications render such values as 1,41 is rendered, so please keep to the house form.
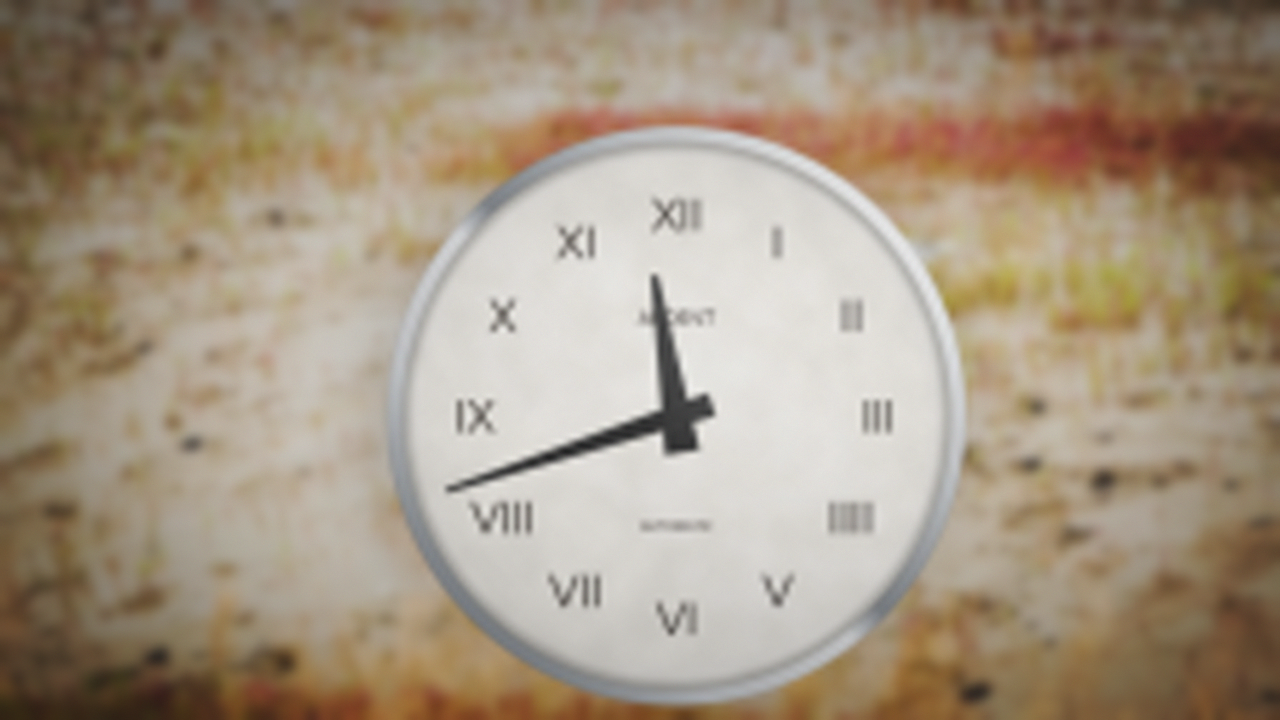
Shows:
11,42
